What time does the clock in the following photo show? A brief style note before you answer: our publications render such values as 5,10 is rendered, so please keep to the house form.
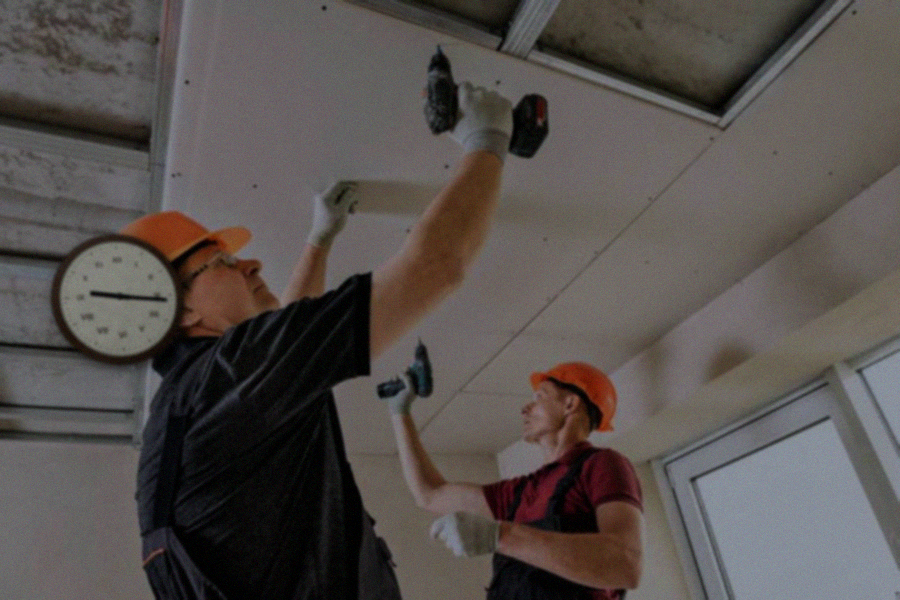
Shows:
9,16
